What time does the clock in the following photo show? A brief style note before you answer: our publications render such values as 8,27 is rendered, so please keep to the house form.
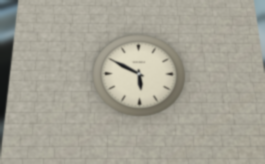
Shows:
5,50
